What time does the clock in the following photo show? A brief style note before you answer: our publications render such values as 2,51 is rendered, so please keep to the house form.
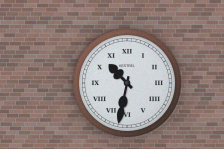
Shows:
10,32
